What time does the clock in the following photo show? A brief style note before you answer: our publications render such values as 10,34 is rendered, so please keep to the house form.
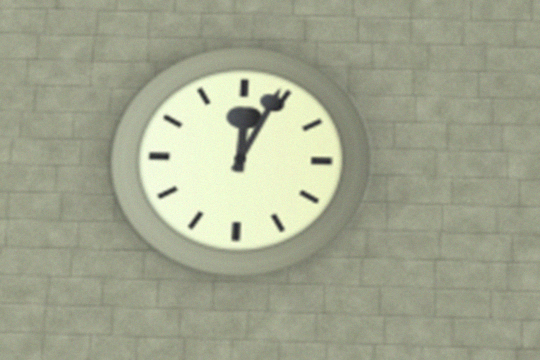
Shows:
12,04
